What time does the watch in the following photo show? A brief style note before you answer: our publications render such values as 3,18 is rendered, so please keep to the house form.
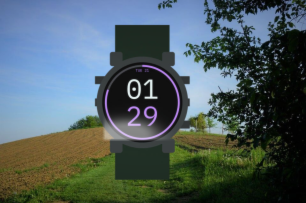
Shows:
1,29
